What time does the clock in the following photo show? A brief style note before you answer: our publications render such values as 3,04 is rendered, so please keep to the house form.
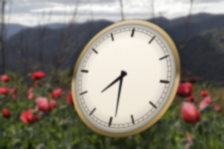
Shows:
7,29
